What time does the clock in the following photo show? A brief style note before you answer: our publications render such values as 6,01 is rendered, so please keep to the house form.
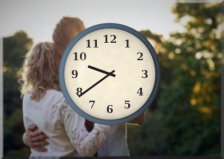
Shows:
9,39
